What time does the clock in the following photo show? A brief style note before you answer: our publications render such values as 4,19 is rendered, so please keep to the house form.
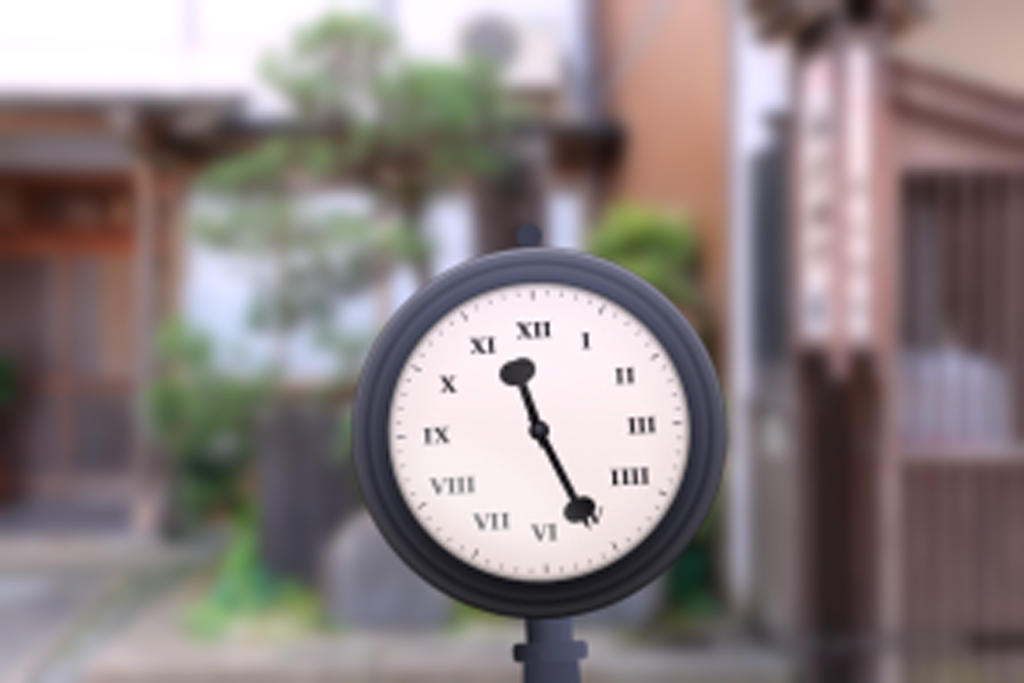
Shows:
11,26
